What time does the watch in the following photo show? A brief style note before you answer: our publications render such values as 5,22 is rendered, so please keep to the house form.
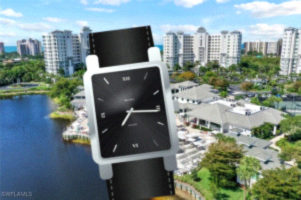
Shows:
7,16
